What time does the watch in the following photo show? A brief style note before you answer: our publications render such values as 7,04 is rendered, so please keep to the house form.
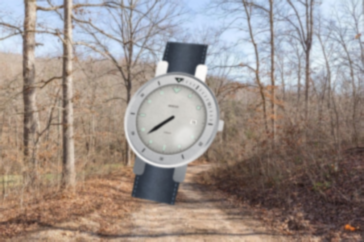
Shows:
7,38
